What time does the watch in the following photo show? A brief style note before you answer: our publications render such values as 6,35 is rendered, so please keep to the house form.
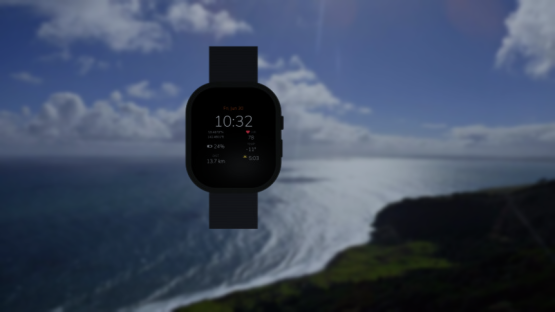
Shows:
10,32
